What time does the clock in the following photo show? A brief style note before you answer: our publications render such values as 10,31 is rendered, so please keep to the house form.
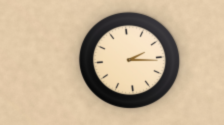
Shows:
2,16
